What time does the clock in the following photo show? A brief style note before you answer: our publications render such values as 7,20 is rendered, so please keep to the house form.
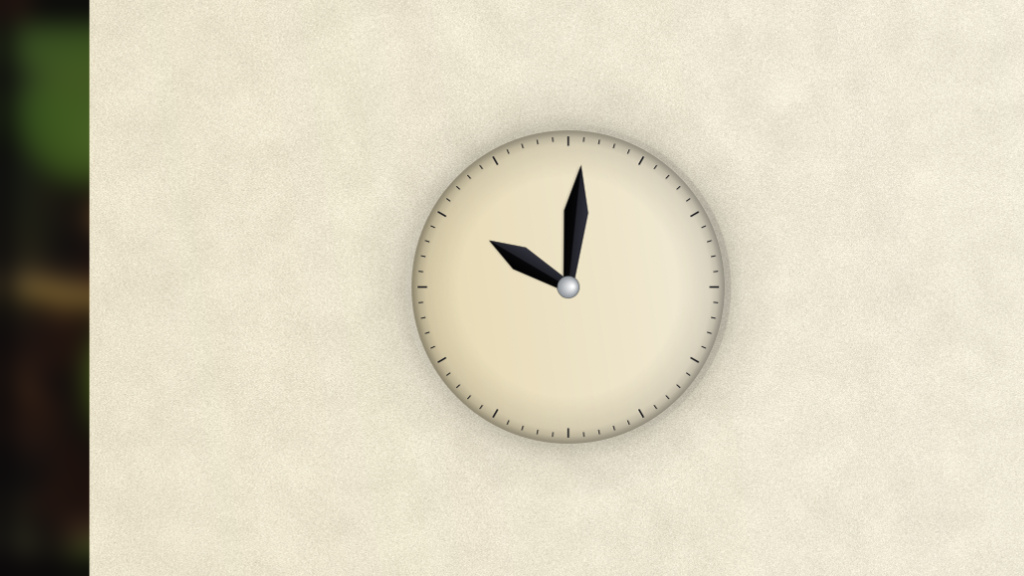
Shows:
10,01
